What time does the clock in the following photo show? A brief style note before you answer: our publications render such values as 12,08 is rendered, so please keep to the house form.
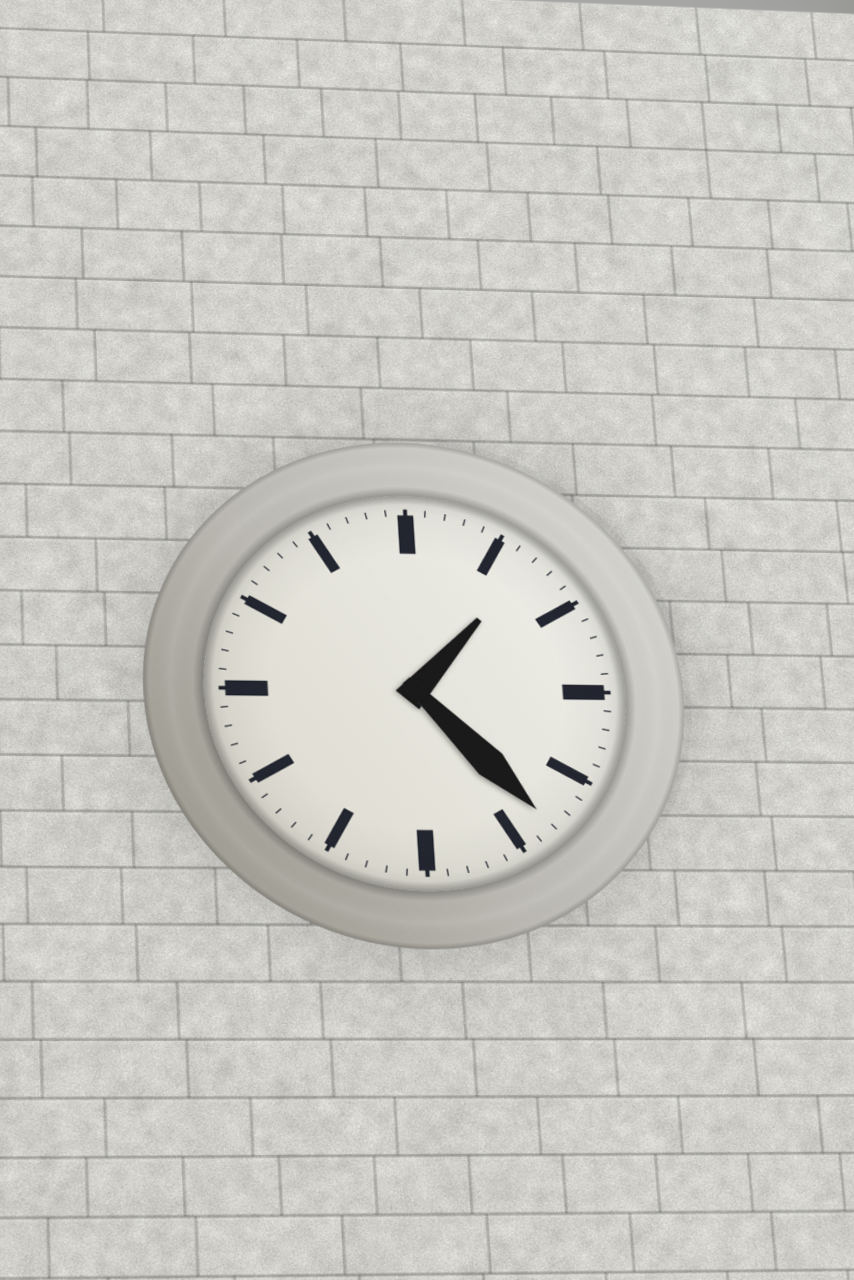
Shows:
1,23
